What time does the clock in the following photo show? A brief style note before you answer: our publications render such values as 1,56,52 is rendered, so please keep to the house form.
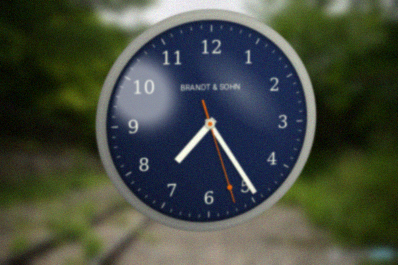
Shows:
7,24,27
